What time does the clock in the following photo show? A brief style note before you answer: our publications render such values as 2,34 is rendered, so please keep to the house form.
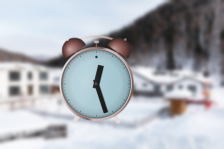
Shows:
12,27
